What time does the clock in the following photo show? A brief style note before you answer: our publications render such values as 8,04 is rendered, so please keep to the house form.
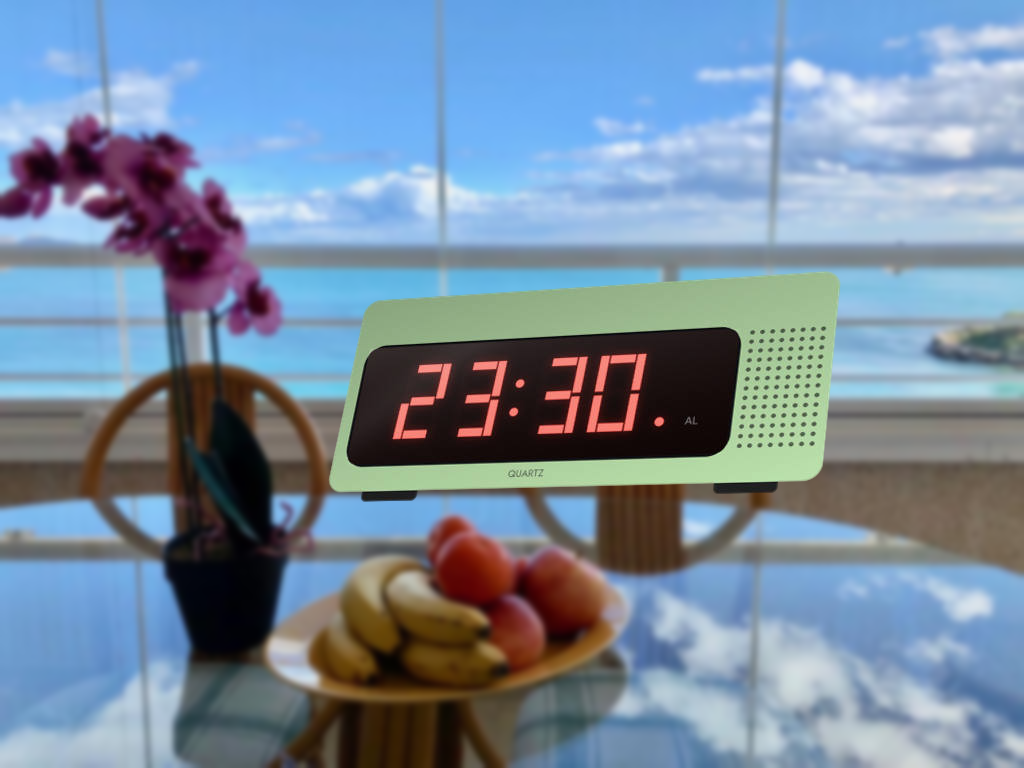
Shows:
23,30
